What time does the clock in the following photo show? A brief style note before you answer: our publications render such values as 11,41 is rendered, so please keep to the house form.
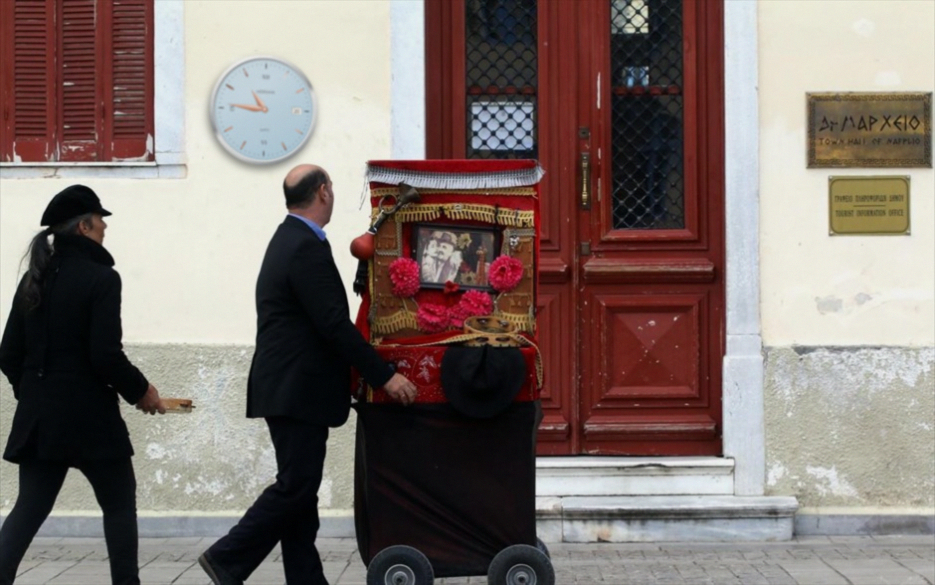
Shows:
10,46
